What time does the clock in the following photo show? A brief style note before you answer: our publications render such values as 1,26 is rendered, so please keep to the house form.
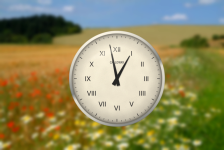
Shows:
12,58
